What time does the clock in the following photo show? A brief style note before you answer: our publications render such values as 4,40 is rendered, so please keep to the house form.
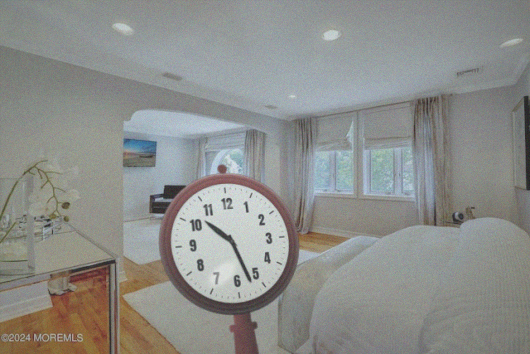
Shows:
10,27
